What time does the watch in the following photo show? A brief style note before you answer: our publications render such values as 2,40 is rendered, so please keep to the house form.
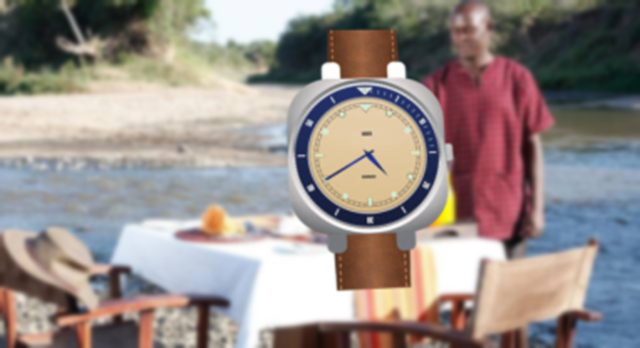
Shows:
4,40
